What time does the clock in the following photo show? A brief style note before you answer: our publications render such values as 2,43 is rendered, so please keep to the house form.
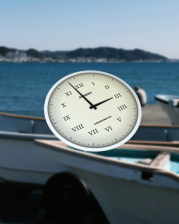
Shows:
2,58
